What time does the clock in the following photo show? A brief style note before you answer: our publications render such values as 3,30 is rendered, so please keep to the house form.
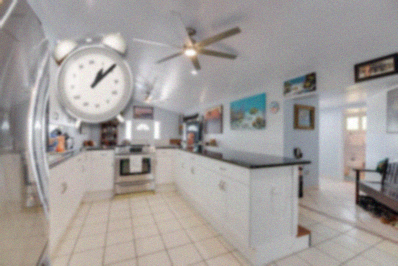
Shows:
1,09
